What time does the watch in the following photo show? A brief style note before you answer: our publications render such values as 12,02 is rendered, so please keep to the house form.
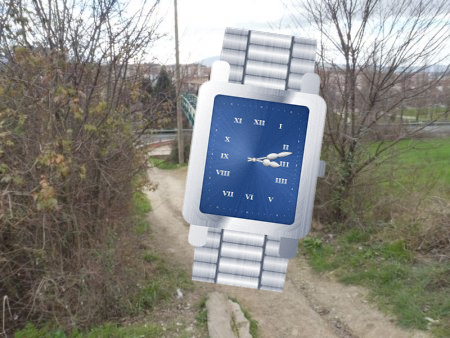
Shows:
3,12
